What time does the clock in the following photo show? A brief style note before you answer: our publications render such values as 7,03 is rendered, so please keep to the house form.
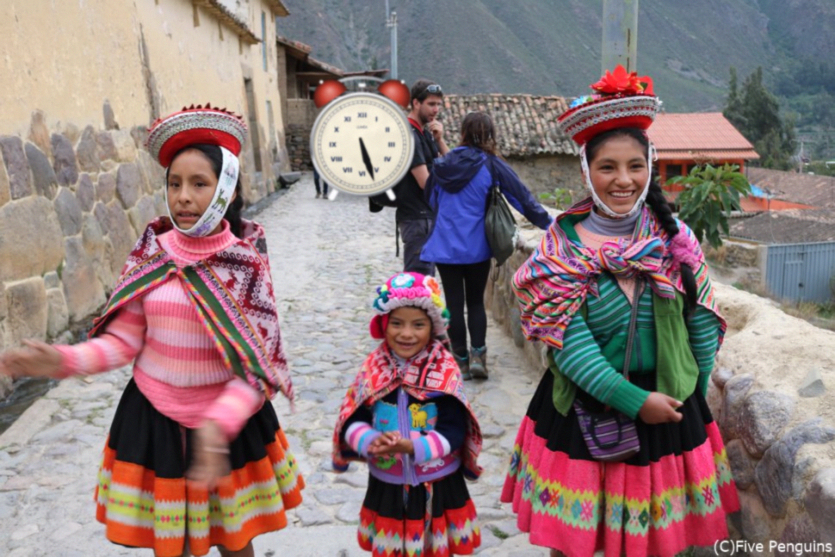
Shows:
5,27
